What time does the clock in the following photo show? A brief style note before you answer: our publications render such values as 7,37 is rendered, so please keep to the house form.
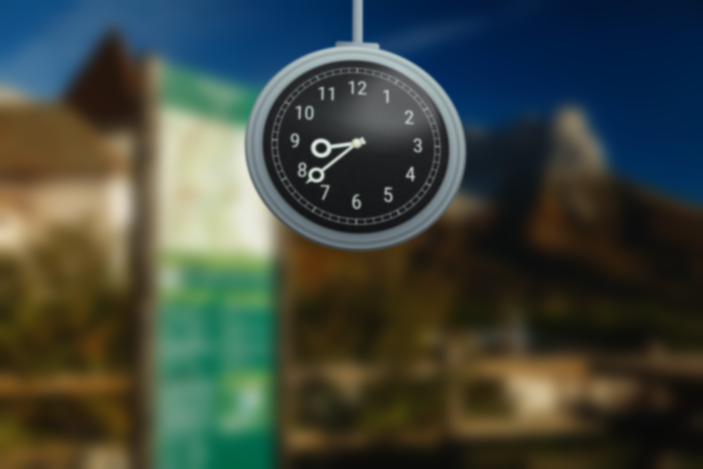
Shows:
8,38
